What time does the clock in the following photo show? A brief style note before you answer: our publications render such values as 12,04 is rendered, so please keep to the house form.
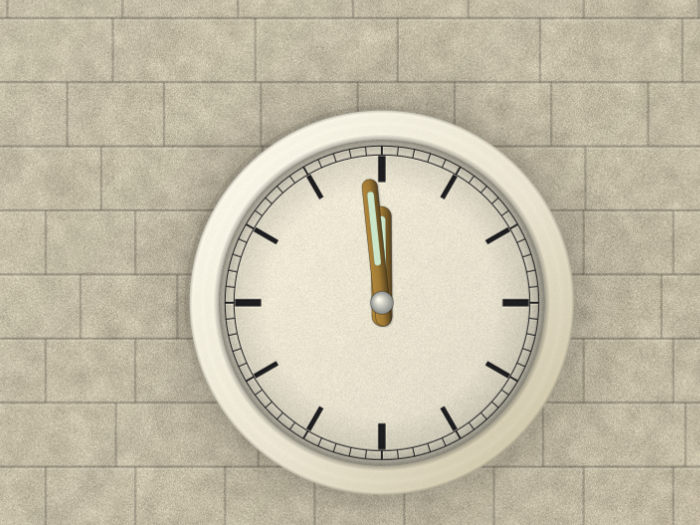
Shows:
11,59
